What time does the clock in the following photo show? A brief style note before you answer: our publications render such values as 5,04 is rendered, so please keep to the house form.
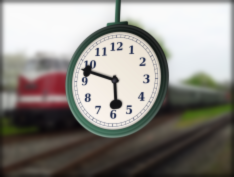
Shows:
5,48
